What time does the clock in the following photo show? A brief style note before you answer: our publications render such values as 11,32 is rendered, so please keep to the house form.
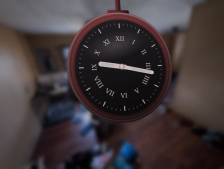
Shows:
9,17
